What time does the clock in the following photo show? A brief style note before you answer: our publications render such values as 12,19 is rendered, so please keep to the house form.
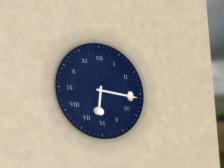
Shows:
6,16
